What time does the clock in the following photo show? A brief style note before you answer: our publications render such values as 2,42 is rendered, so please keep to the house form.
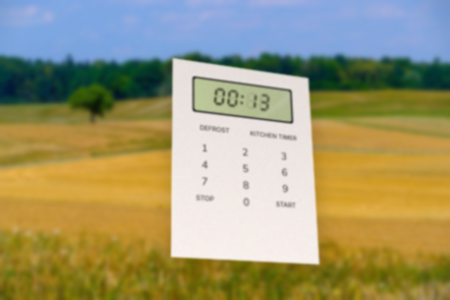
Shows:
0,13
